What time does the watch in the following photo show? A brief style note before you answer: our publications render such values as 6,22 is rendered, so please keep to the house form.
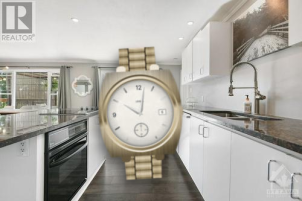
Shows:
10,02
